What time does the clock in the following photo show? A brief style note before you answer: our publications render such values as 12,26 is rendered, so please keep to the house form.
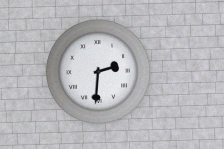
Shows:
2,31
